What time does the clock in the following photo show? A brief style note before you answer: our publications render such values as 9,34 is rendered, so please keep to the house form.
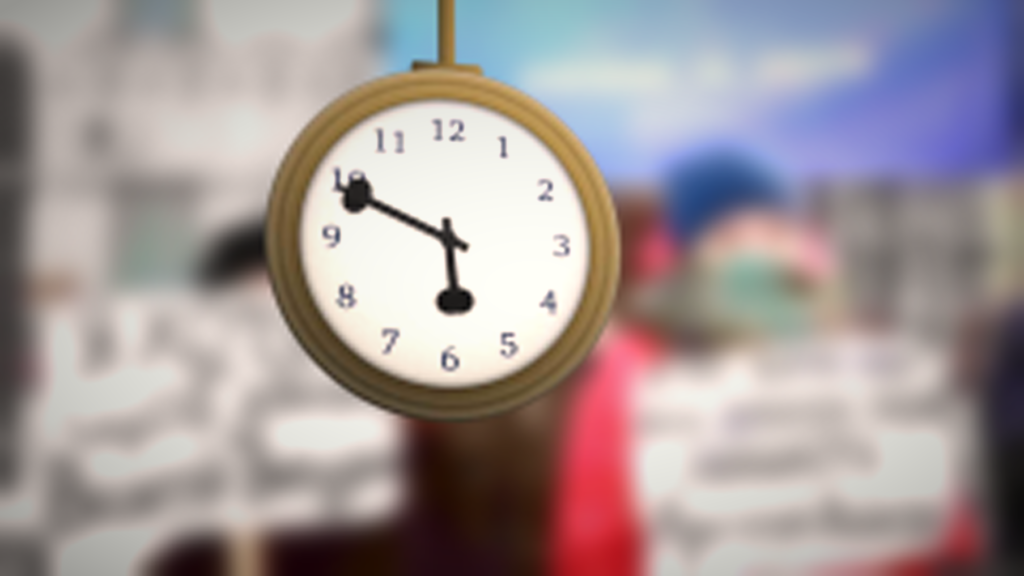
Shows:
5,49
